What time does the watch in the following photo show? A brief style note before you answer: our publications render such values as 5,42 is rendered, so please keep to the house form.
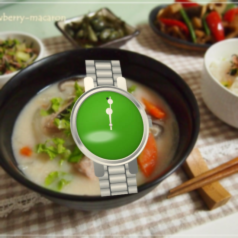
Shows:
12,01
